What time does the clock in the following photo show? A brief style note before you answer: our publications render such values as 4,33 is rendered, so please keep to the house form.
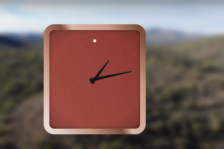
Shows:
1,13
